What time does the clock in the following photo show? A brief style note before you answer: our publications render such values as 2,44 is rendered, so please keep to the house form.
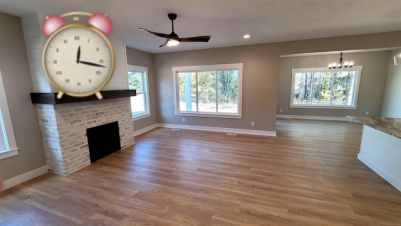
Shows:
12,17
